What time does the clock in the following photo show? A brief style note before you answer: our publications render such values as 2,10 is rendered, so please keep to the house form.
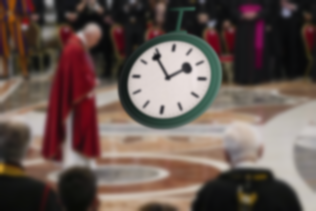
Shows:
1,54
